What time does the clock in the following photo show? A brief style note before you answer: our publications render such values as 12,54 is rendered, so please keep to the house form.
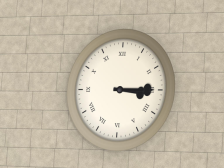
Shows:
3,15
